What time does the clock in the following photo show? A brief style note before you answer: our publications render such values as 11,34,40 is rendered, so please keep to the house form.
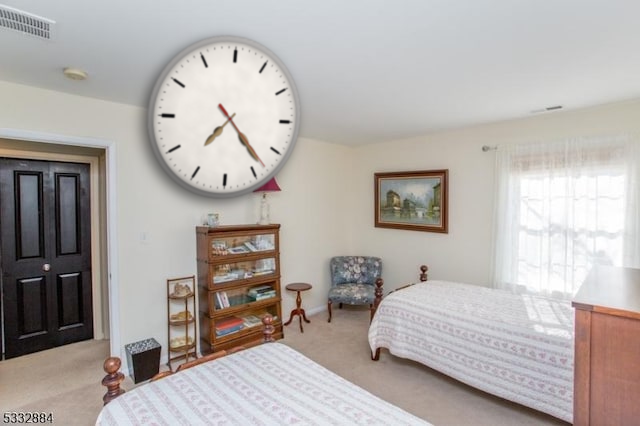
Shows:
7,23,23
